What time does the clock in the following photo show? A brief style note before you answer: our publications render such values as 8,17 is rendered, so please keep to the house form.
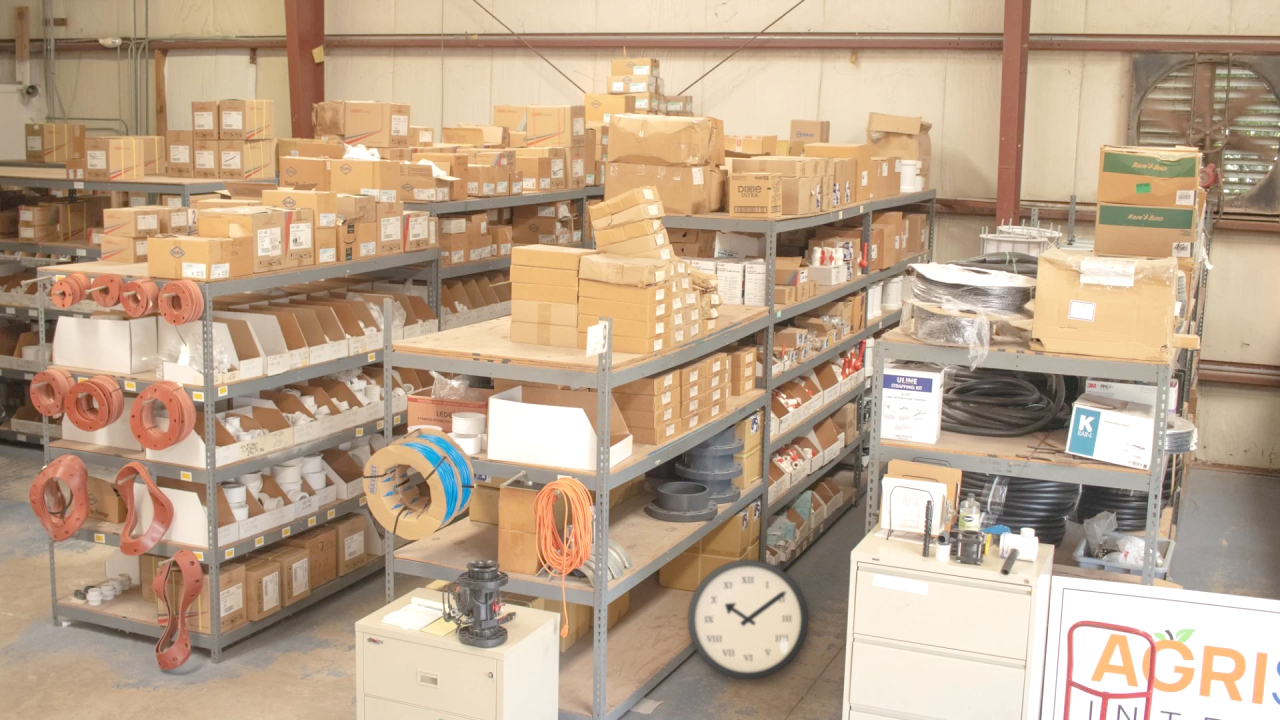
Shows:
10,09
